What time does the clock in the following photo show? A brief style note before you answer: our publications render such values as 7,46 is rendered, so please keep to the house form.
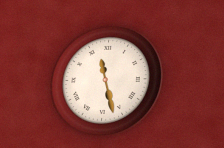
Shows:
11,27
